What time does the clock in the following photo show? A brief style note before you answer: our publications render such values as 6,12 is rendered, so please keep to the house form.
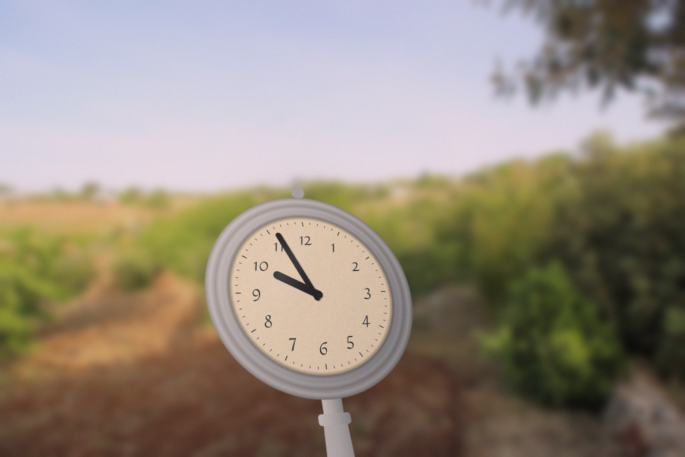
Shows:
9,56
